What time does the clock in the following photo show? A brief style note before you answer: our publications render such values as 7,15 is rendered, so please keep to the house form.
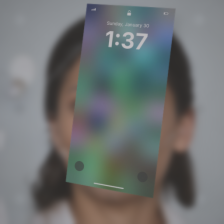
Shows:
1,37
